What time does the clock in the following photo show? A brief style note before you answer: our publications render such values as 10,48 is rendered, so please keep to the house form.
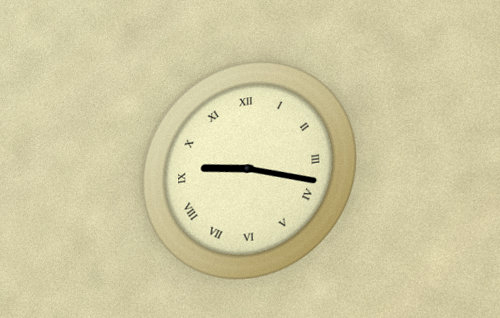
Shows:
9,18
